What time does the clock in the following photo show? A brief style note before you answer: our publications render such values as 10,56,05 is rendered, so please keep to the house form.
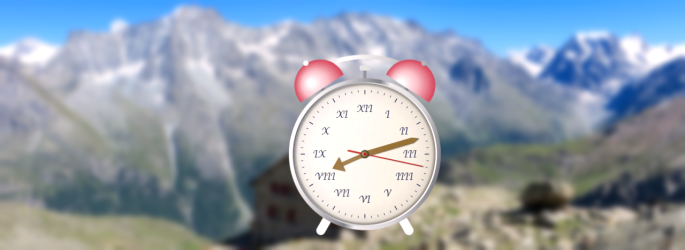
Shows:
8,12,17
